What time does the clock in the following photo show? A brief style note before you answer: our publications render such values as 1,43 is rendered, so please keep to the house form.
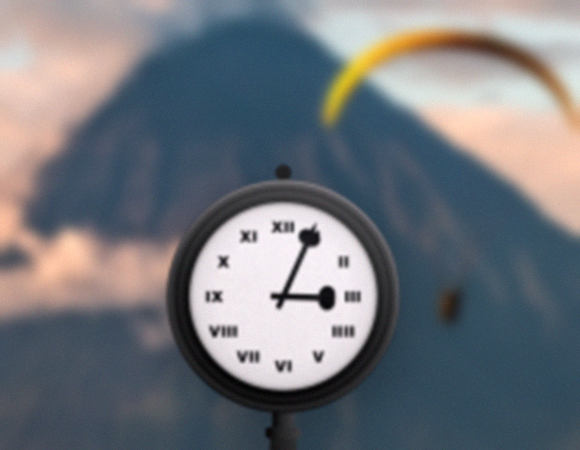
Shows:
3,04
